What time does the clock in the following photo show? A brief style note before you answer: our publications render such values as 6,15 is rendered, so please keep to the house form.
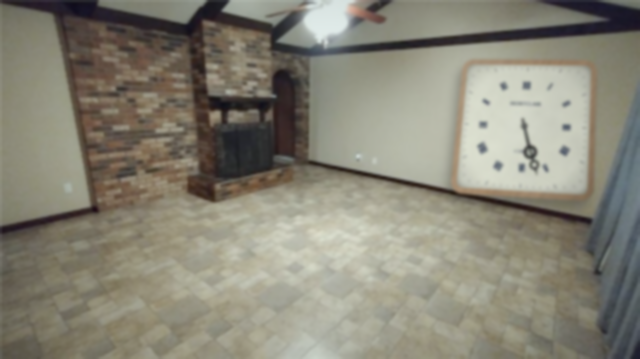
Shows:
5,27
